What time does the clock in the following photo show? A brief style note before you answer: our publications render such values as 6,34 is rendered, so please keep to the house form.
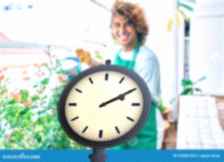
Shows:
2,10
